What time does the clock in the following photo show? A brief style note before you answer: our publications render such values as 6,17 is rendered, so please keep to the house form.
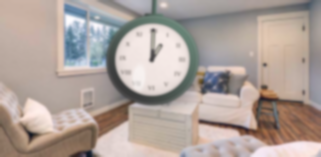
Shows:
1,00
